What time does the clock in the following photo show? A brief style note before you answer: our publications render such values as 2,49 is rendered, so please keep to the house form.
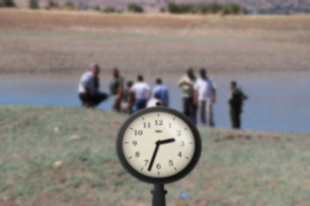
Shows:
2,33
